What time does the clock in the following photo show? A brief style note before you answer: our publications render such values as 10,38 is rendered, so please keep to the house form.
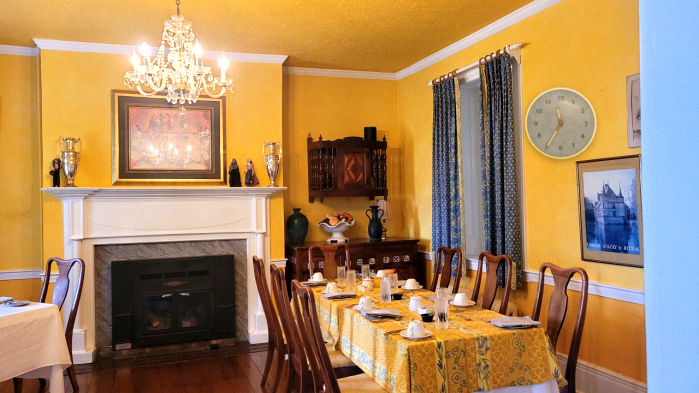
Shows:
11,35
